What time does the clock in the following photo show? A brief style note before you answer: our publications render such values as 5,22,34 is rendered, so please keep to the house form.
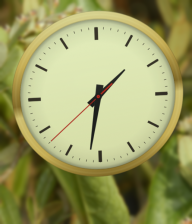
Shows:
1,31,38
